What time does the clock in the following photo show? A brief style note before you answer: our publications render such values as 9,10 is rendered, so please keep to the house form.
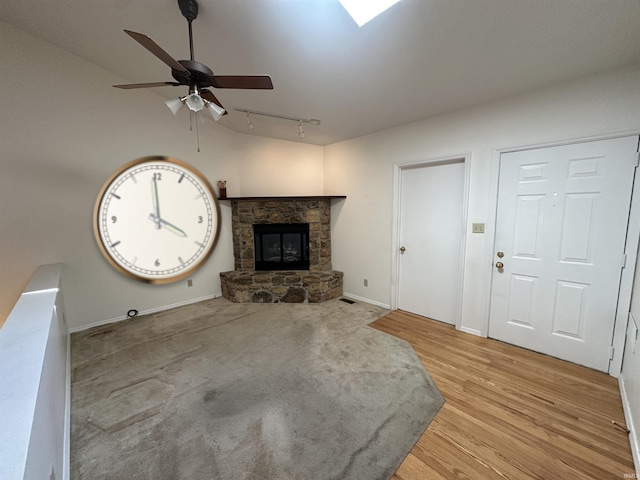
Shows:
3,59
